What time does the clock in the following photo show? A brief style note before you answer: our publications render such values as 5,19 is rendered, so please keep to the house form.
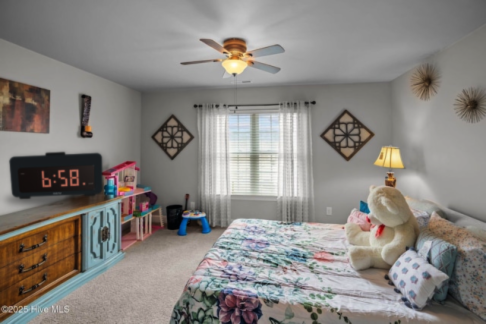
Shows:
6,58
